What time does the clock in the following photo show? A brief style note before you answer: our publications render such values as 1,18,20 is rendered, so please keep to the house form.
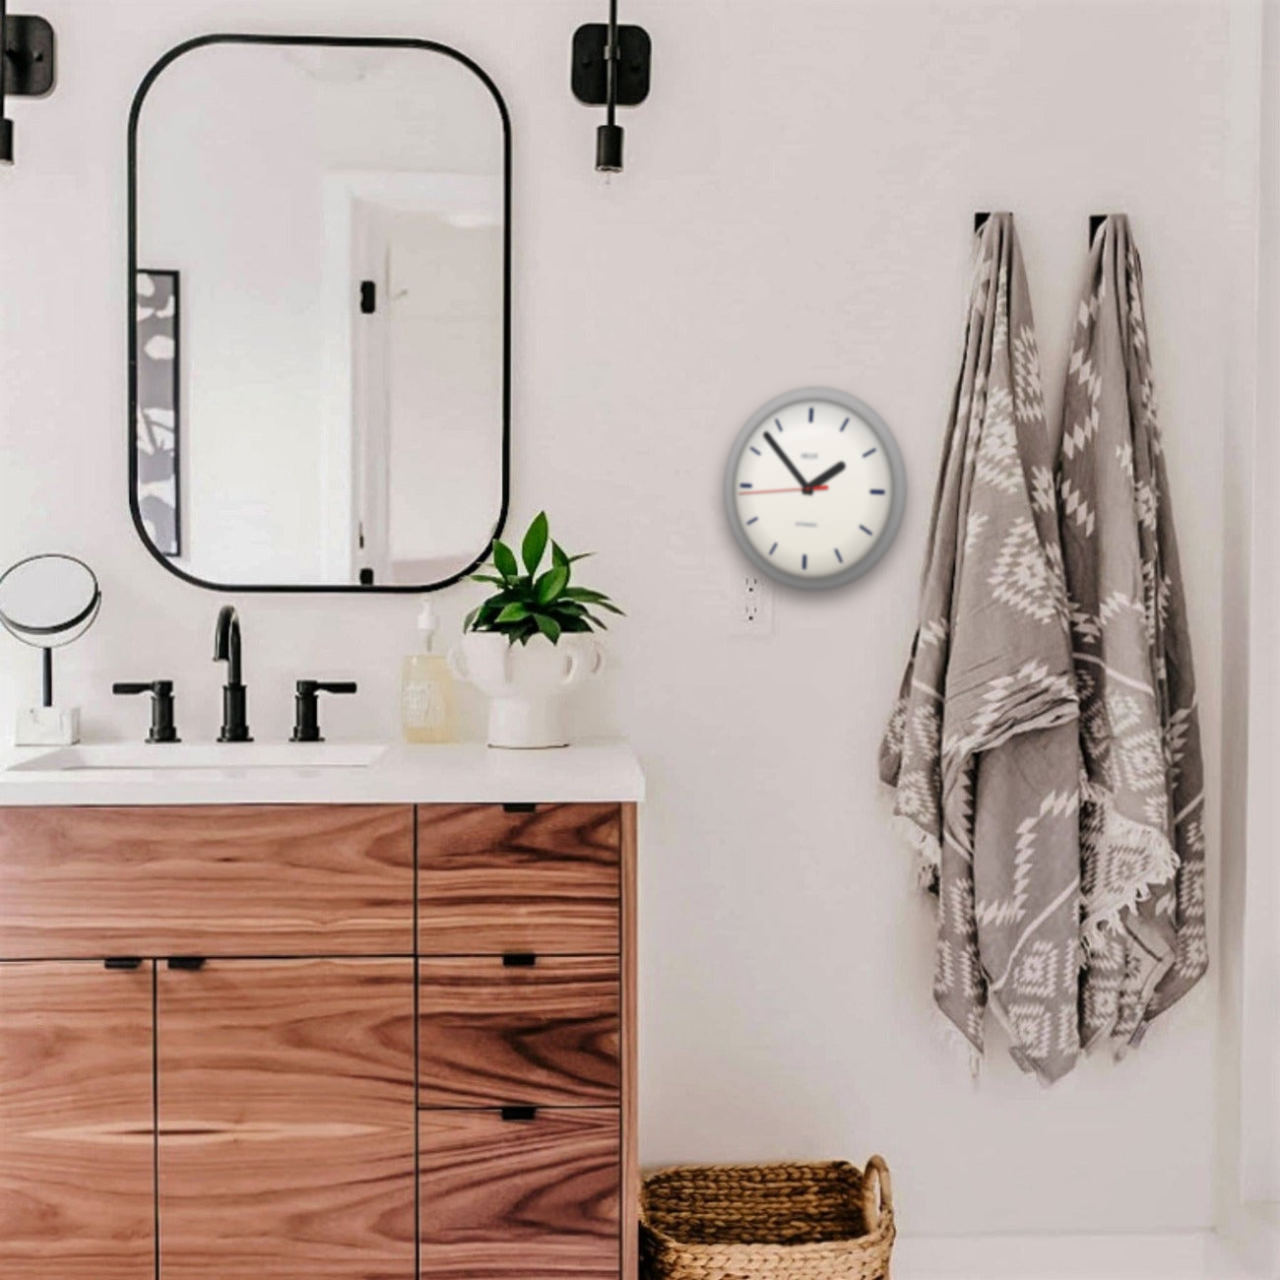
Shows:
1,52,44
